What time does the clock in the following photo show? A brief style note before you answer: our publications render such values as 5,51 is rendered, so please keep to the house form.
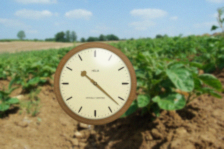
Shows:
10,22
